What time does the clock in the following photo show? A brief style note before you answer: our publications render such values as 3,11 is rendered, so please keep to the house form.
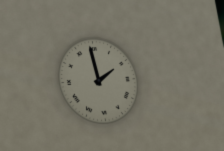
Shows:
1,59
